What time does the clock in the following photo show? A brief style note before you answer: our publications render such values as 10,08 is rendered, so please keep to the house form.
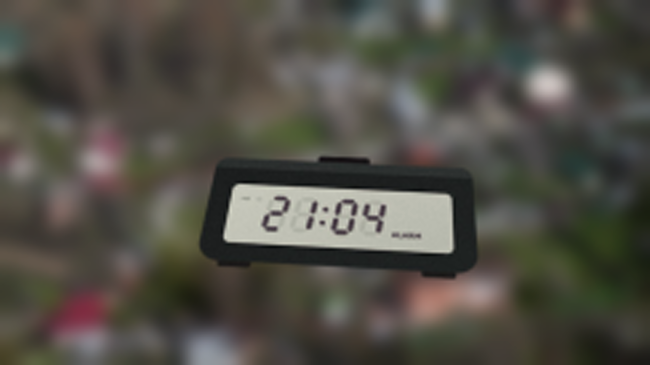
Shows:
21,04
